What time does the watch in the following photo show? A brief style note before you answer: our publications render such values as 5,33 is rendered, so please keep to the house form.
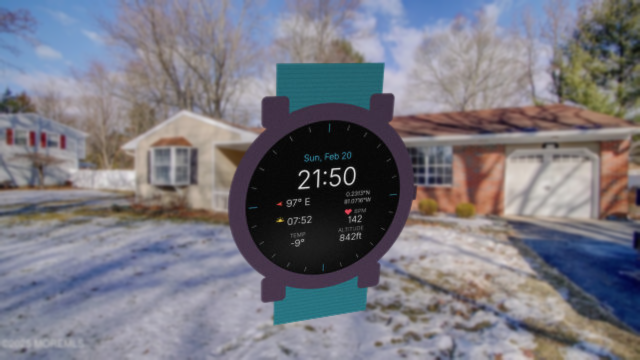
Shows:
21,50
